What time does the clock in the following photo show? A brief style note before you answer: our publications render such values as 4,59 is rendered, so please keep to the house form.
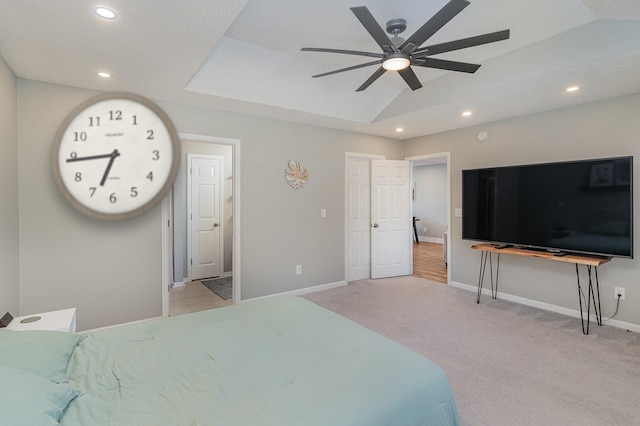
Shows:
6,44
